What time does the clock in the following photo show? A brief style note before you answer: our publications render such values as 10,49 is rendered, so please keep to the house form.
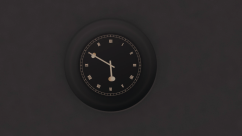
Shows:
5,50
